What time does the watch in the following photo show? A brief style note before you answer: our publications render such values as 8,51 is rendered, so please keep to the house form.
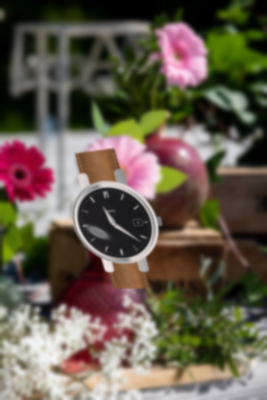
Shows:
11,22
